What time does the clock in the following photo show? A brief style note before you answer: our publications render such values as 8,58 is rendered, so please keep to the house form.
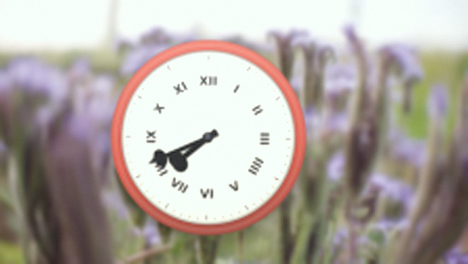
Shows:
7,41
